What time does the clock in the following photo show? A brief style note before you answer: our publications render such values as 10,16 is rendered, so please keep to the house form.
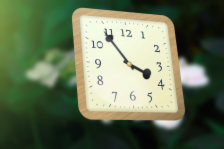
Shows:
3,54
